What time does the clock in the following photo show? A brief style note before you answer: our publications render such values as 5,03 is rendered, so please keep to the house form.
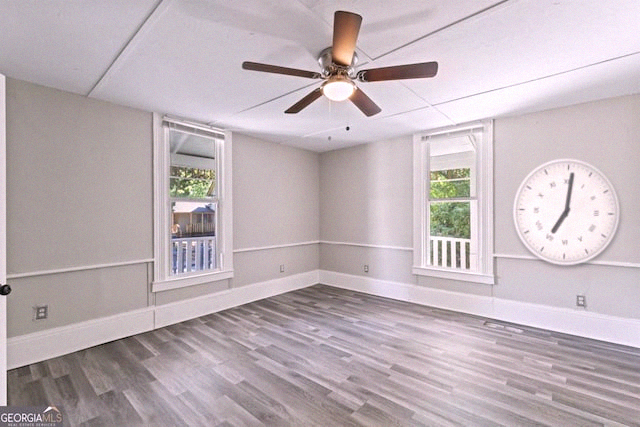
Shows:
7,01
